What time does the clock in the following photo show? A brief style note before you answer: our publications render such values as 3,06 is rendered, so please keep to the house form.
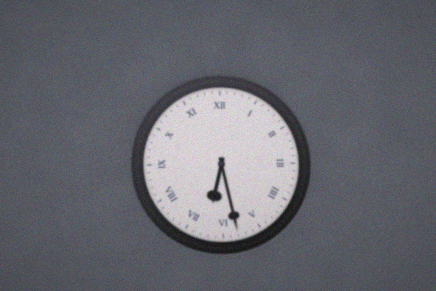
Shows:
6,28
